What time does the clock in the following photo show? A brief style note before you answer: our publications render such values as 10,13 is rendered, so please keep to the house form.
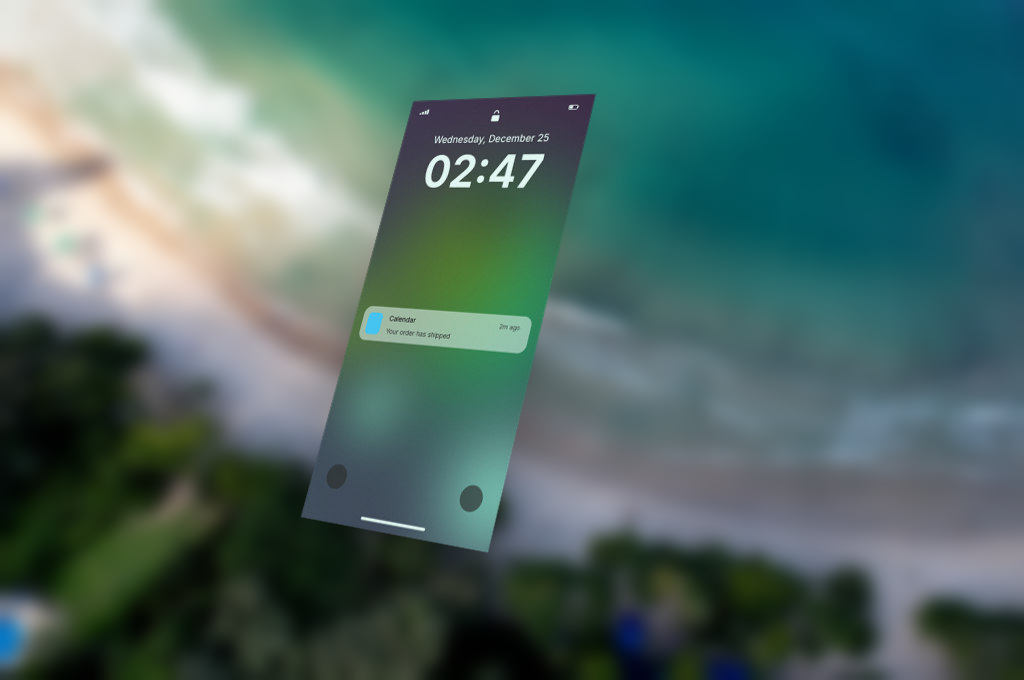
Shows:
2,47
